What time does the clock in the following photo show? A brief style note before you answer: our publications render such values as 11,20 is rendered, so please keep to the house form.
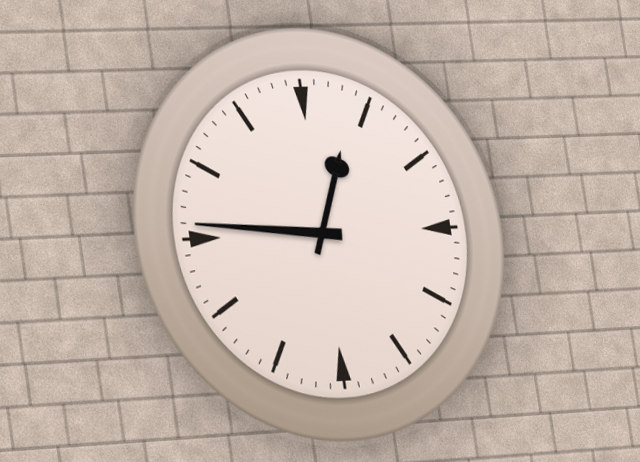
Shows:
12,46
